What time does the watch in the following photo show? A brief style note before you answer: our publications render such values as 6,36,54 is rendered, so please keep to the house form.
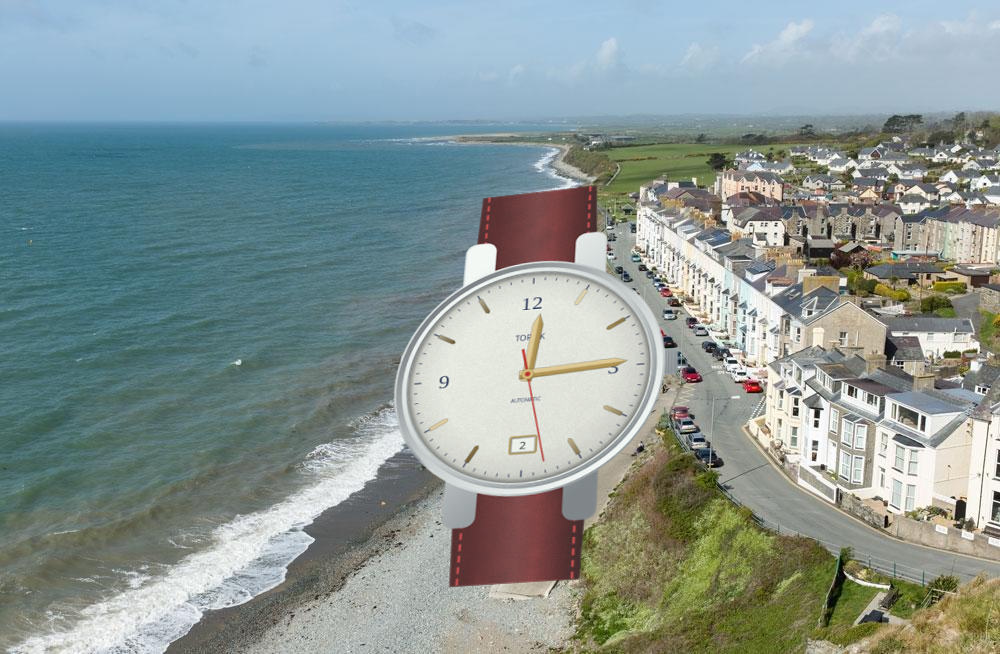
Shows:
12,14,28
